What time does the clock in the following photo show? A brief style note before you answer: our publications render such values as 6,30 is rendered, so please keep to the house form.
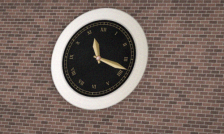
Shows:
11,18
